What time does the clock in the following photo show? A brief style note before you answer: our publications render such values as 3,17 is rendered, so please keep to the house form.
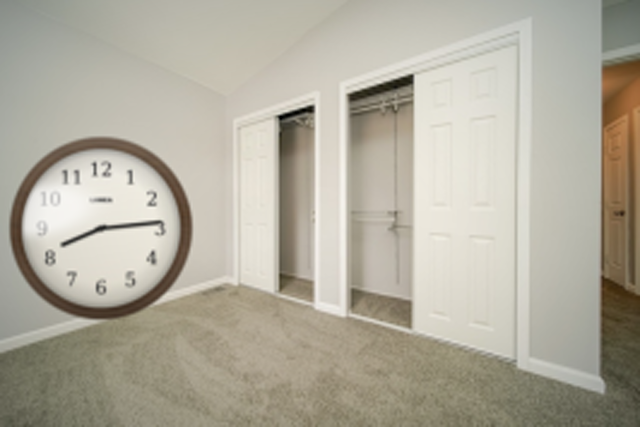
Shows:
8,14
